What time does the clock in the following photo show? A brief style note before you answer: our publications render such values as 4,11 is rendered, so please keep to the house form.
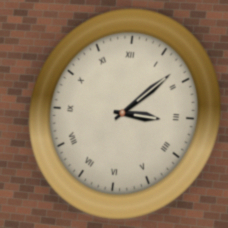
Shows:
3,08
